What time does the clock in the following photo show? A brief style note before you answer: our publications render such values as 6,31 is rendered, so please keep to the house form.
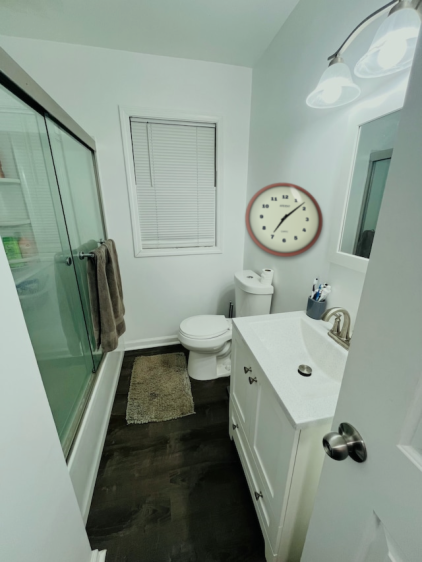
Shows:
7,08
